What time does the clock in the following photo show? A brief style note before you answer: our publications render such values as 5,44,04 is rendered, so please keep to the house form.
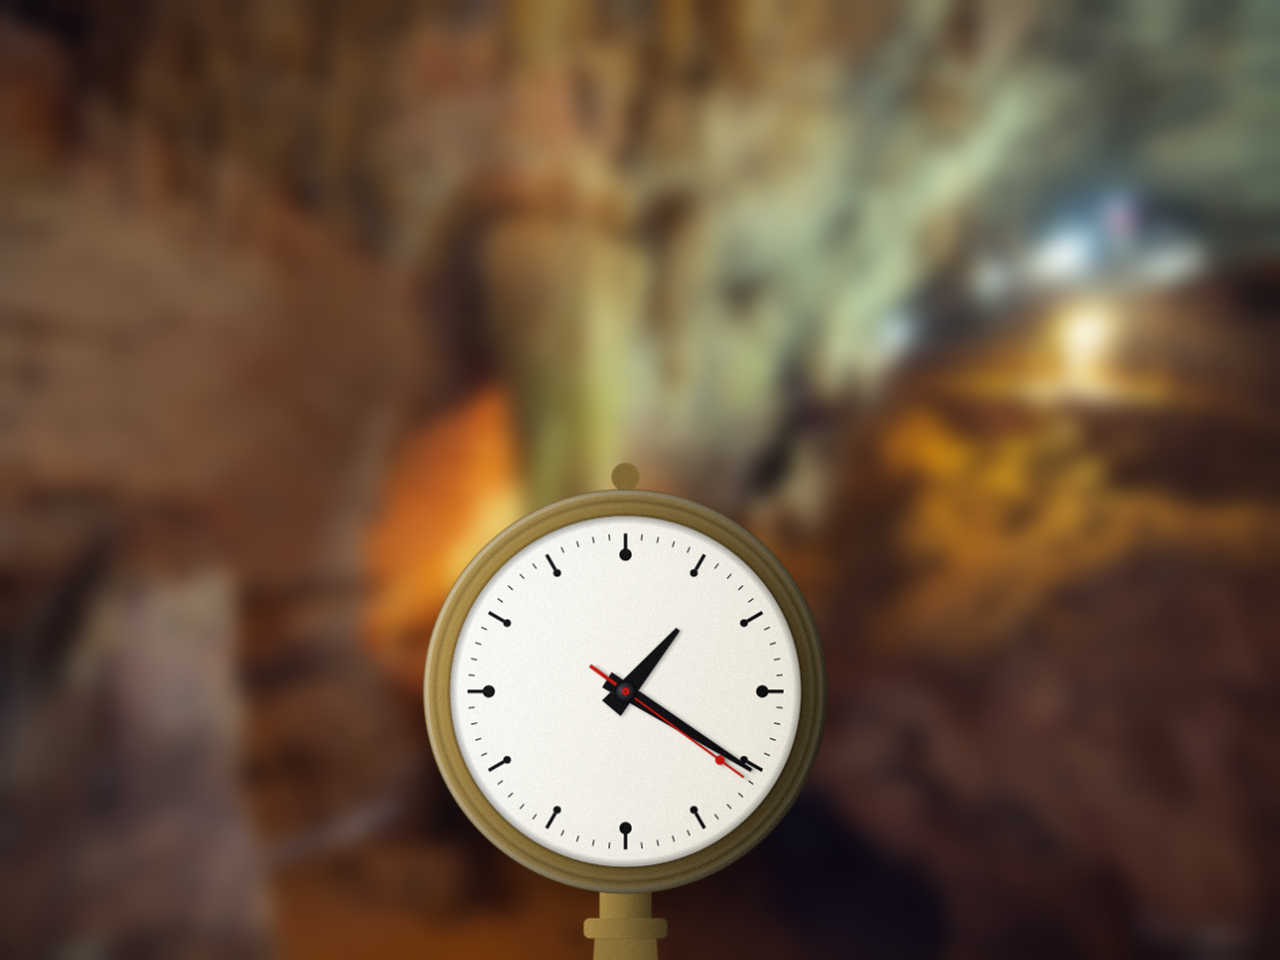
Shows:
1,20,21
